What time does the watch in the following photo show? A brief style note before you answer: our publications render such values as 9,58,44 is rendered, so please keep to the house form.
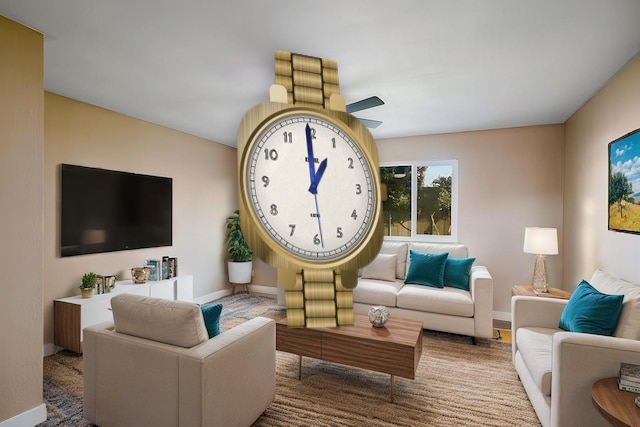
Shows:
12,59,29
